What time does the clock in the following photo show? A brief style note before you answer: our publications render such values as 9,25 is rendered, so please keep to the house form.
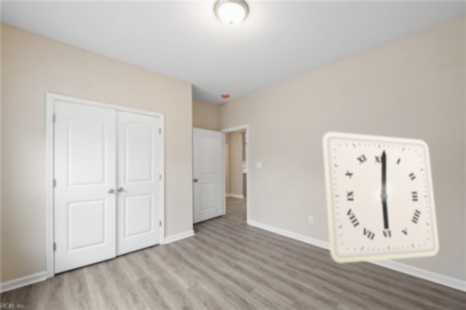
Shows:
6,01
